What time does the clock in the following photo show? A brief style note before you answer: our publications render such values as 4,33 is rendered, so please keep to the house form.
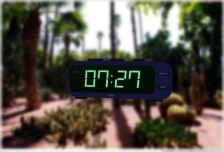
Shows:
7,27
